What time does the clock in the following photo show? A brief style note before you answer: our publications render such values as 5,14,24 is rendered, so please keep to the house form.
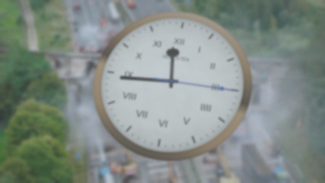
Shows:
11,44,15
